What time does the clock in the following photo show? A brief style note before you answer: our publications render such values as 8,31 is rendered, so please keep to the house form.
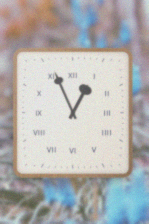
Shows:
12,56
